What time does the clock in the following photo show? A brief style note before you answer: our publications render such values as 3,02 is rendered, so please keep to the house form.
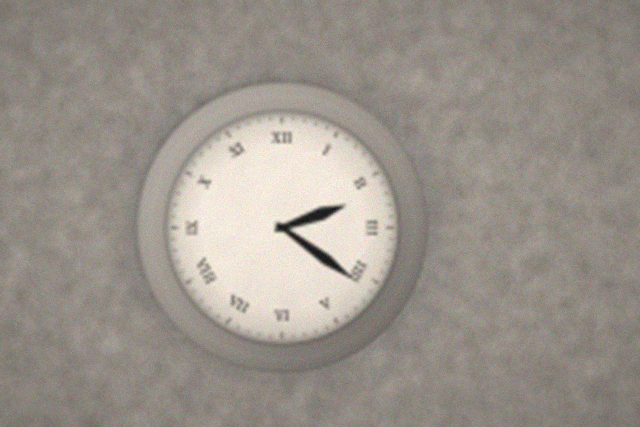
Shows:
2,21
